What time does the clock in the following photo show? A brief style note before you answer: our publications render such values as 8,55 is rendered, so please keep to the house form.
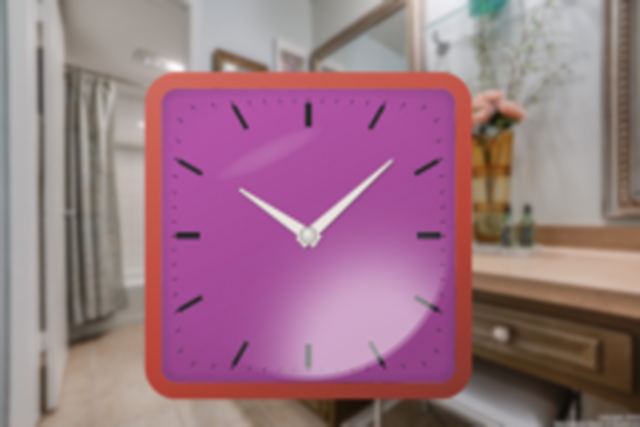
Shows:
10,08
